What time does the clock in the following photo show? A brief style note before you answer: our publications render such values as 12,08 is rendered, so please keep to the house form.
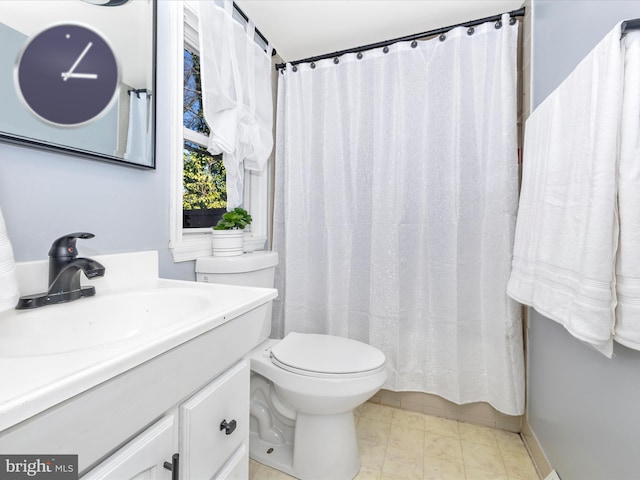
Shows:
3,06
